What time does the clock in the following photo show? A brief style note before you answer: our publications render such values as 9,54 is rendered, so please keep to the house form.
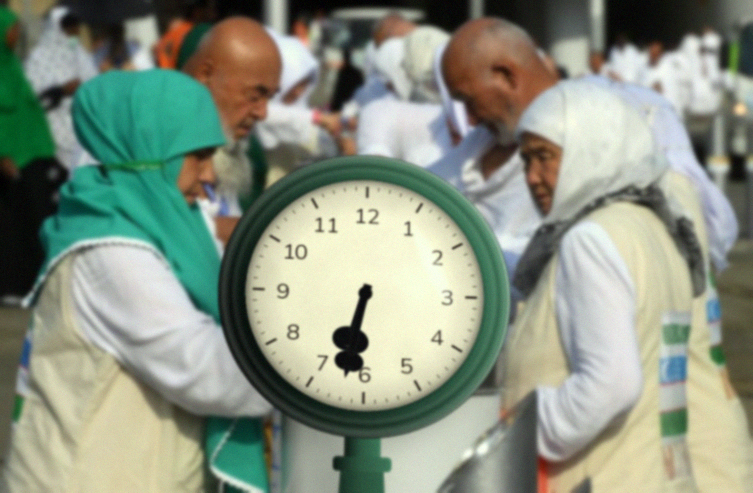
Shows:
6,32
